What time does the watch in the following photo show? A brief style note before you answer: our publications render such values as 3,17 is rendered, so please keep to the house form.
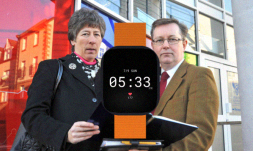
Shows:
5,33
